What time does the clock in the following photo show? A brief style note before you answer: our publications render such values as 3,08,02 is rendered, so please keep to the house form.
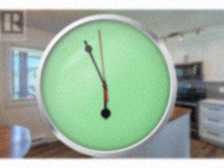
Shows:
5,55,59
